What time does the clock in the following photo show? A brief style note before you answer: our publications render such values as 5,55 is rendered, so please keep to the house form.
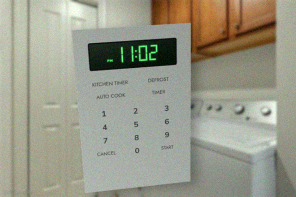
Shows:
11,02
